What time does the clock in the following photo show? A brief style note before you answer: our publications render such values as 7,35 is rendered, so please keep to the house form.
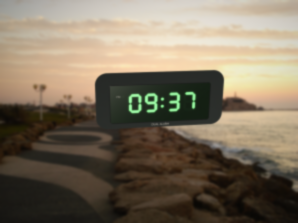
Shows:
9,37
